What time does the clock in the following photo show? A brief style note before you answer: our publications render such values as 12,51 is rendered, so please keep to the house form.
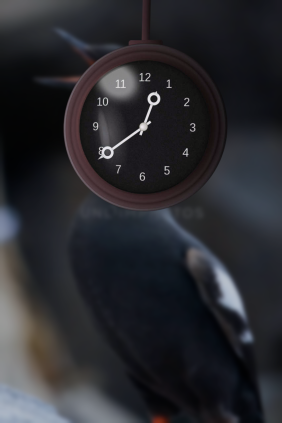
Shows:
12,39
